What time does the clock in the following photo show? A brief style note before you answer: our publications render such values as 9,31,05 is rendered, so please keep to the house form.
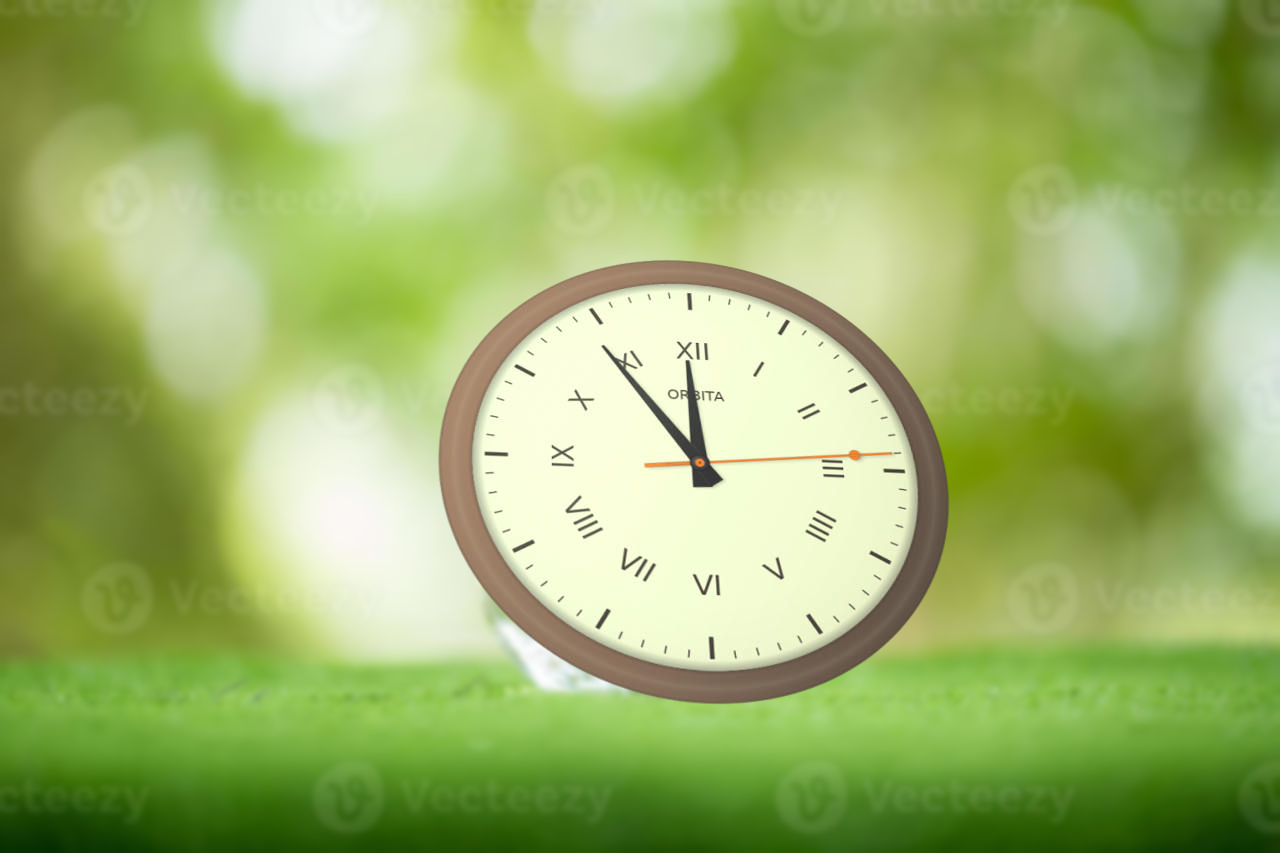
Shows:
11,54,14
